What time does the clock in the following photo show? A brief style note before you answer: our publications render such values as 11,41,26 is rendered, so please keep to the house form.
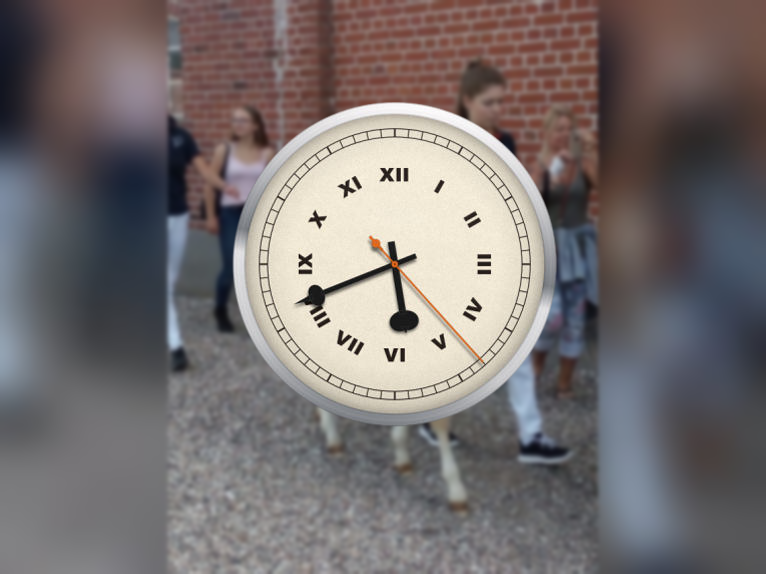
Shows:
5,41,23
